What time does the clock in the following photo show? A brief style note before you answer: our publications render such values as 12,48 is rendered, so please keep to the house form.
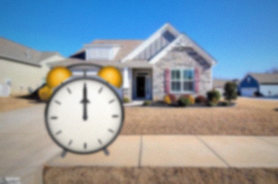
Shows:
12,00
